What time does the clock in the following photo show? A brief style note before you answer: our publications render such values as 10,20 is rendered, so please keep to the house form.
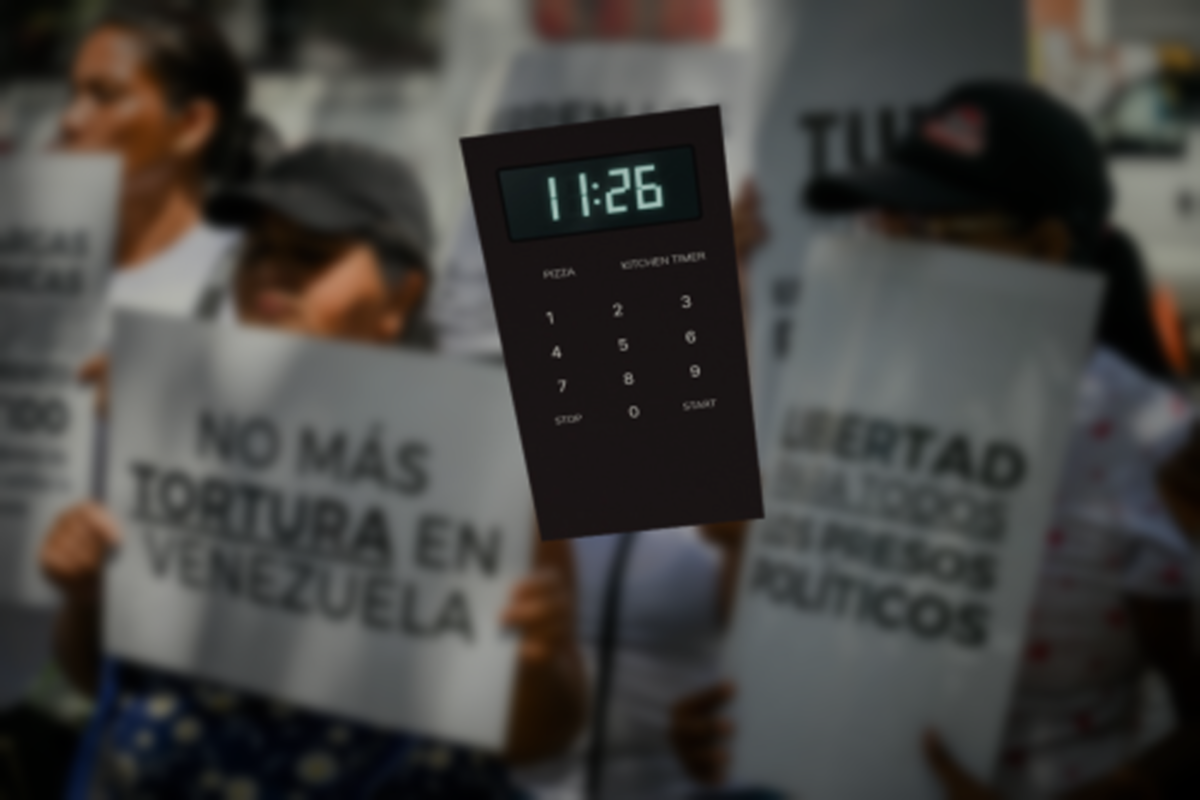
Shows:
11,26
